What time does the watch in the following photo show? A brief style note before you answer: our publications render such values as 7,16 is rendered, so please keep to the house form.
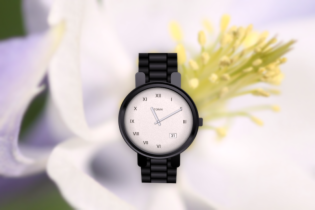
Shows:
11,10
